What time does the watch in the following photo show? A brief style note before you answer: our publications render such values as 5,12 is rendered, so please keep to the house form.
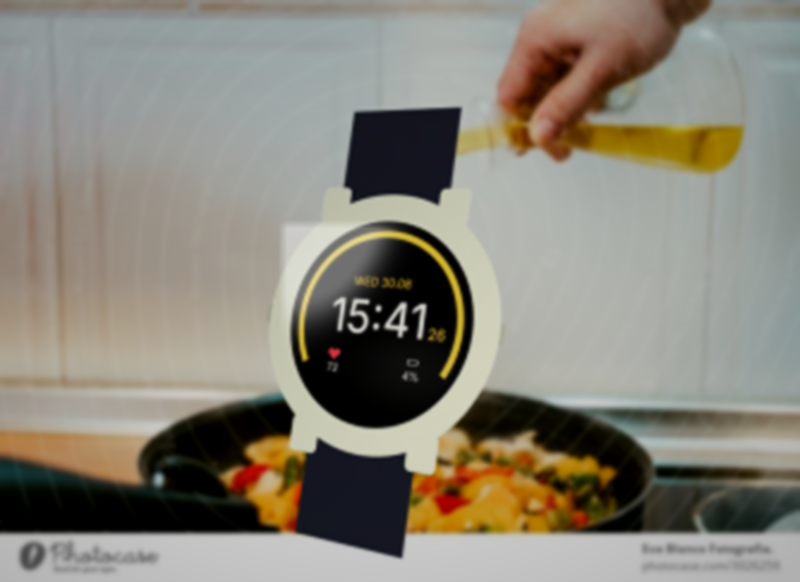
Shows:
15,41
